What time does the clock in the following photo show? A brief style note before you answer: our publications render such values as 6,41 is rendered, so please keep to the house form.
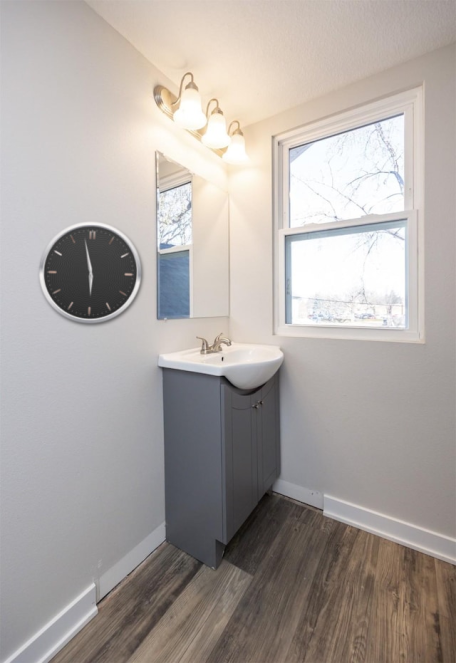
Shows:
5,58
